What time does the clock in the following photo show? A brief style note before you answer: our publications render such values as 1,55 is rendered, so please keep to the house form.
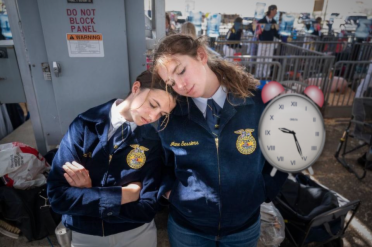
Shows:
9,26
